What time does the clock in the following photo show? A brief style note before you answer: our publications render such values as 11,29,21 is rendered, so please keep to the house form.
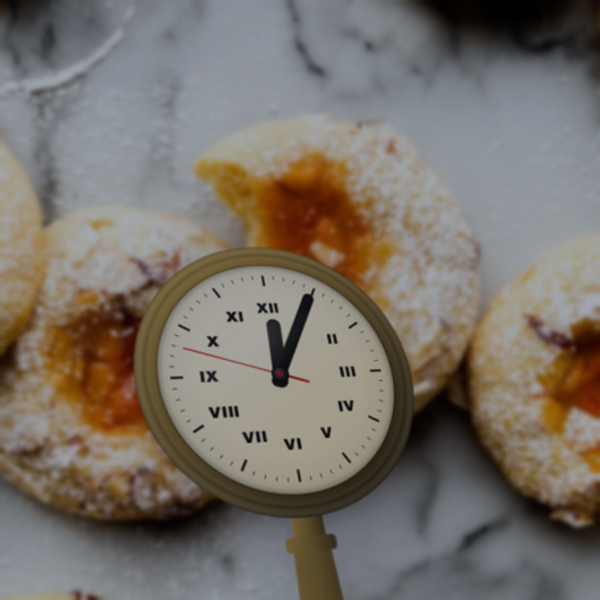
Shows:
12,04,48
